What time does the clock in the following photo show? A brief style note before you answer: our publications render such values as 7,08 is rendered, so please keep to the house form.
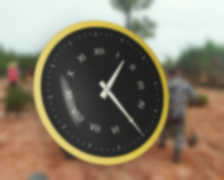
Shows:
1,25
